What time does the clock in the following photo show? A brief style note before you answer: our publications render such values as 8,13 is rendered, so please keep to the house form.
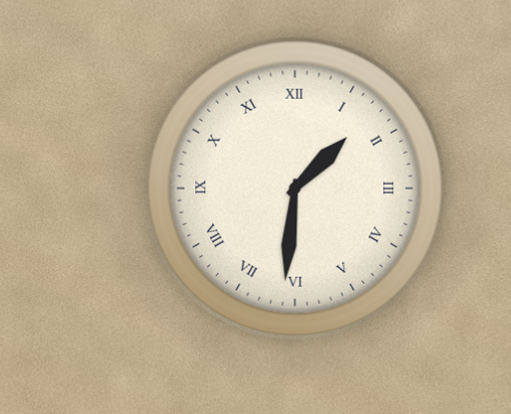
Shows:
1,31
